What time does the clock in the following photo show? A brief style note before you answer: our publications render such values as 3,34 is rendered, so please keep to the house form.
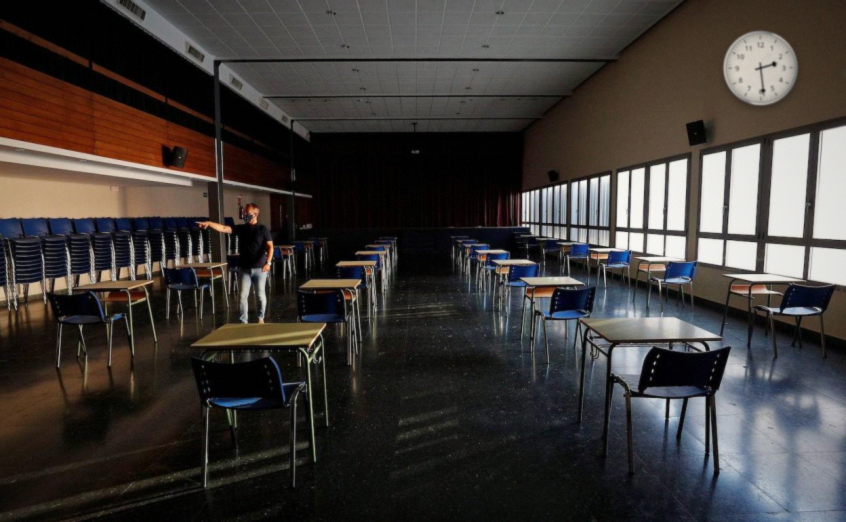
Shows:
2,29
